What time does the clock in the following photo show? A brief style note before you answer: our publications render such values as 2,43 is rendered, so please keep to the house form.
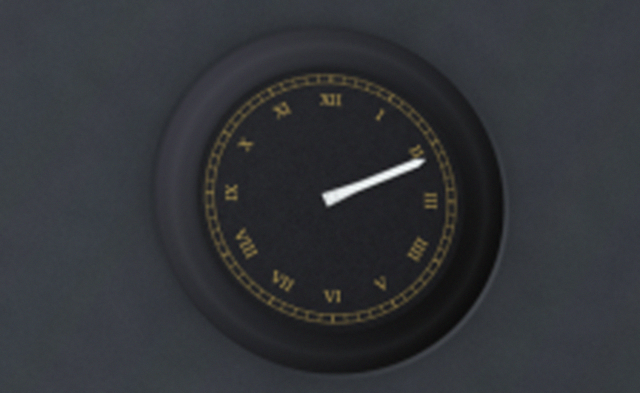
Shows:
2,11
